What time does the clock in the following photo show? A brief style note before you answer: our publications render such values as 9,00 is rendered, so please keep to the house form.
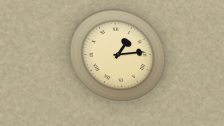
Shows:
1,14
